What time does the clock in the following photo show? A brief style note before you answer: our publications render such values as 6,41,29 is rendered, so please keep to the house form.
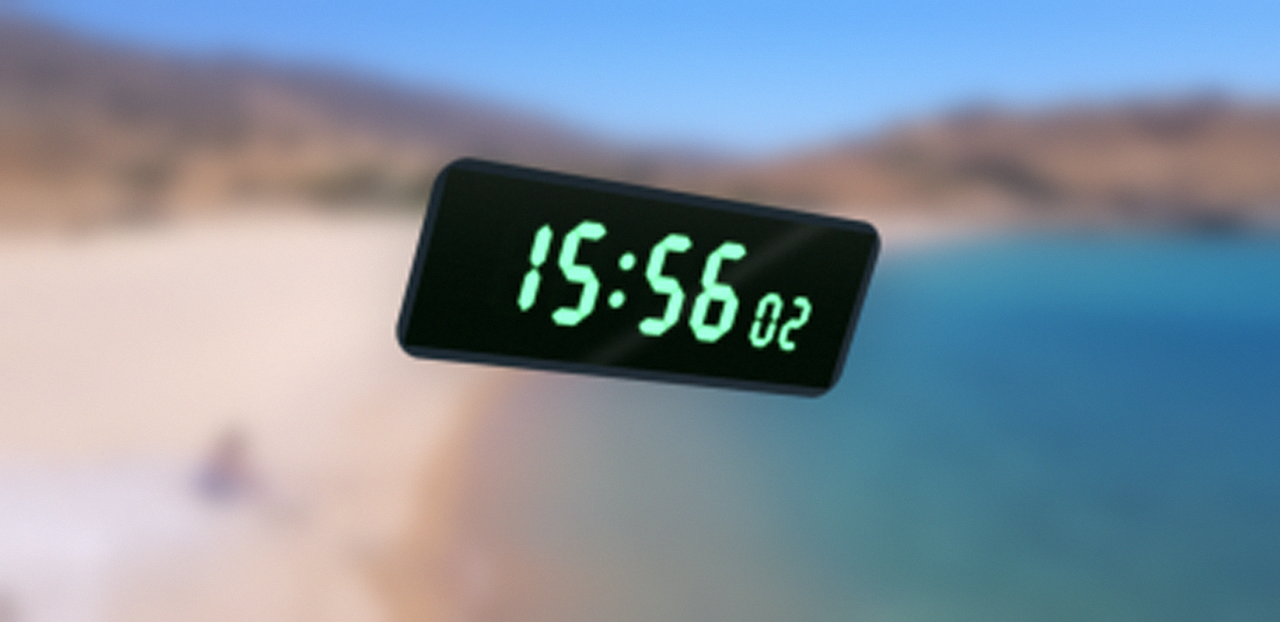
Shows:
15,56,02
